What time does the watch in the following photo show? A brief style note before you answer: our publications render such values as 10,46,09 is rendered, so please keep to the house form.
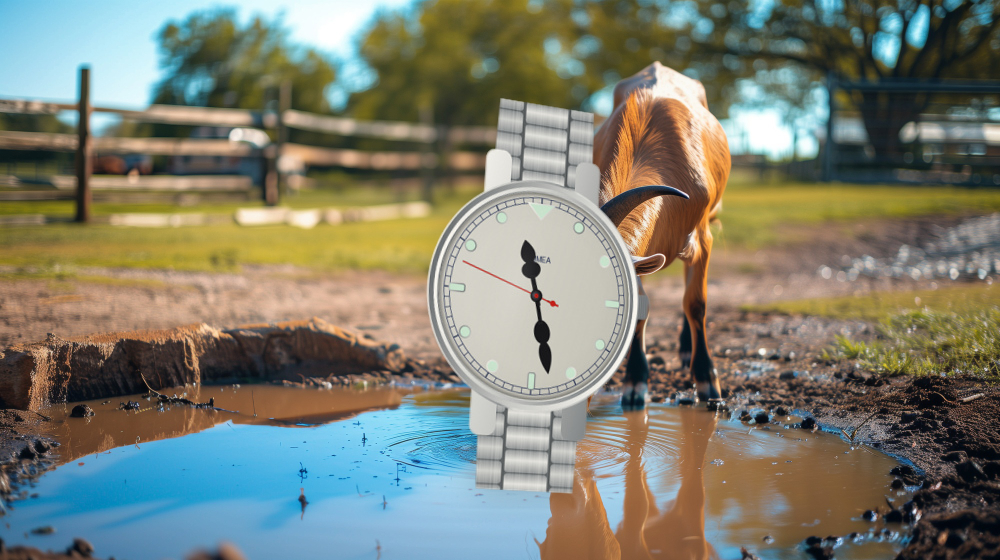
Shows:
11,27,48
